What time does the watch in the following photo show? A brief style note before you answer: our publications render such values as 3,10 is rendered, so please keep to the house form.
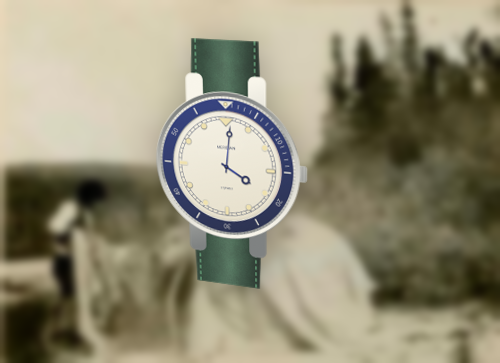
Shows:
4,01
